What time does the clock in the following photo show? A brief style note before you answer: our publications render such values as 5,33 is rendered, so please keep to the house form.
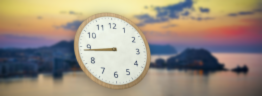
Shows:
8,44
